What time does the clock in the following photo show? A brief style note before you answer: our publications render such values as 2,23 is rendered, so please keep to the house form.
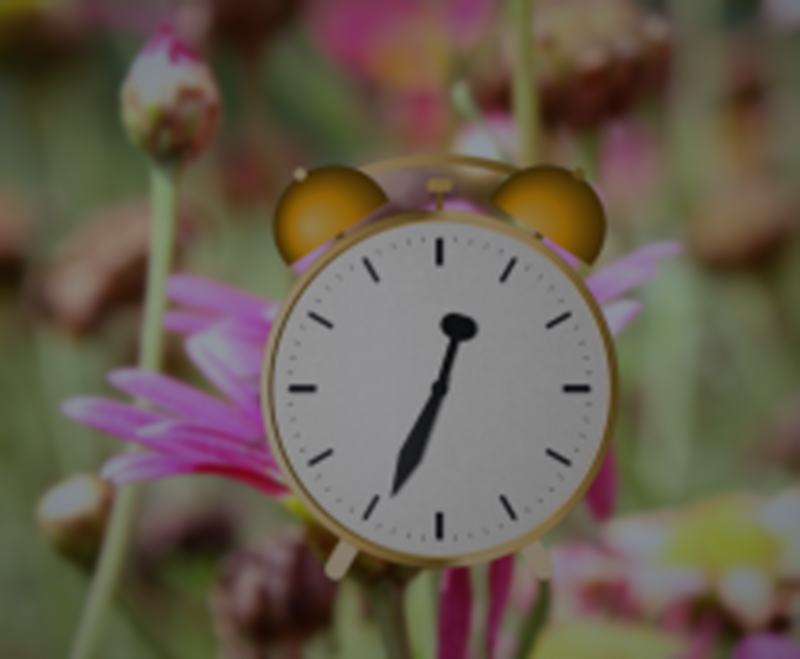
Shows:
12,34
